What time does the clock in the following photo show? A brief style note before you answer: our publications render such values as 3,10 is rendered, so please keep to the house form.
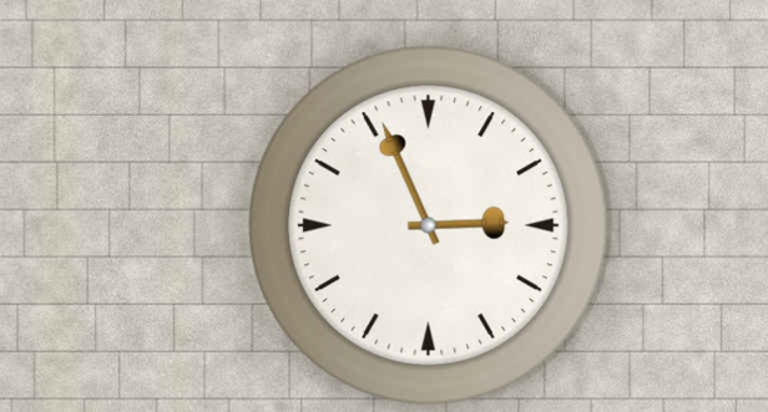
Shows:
2,56
